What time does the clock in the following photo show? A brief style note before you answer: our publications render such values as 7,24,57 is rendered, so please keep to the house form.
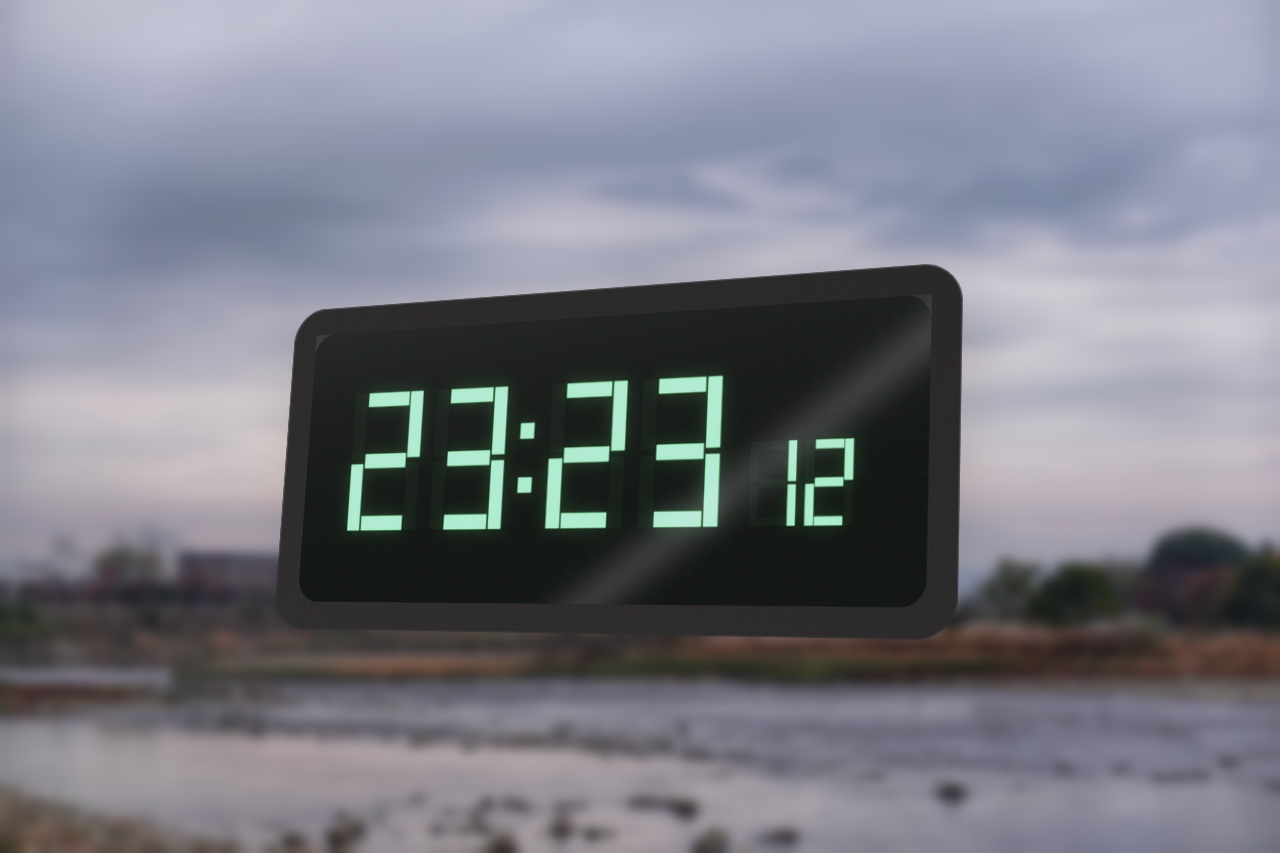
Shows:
23,23,12
